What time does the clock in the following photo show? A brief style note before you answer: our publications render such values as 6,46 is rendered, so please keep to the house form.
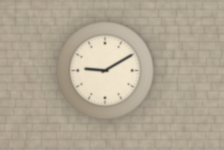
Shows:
9,10
